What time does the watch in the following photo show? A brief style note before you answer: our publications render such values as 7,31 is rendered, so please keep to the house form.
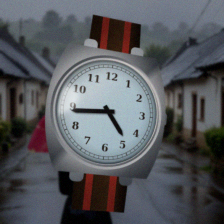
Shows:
4,44
